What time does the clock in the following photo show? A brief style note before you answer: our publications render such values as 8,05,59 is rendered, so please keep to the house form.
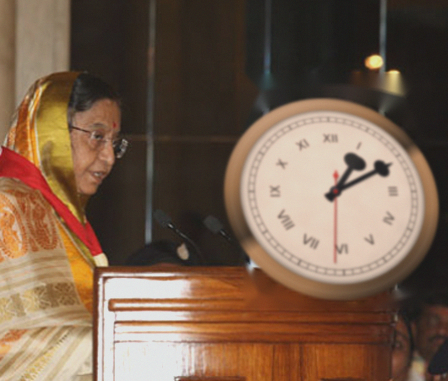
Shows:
1,10,31
